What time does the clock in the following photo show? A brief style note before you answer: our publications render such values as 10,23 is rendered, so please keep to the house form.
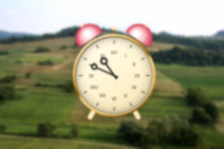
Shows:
10,49
